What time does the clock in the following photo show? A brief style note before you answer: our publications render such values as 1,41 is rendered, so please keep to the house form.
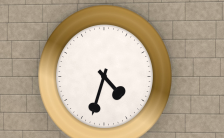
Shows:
4,33
